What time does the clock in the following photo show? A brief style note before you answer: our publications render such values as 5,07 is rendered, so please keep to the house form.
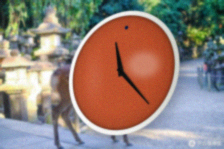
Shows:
11,22
